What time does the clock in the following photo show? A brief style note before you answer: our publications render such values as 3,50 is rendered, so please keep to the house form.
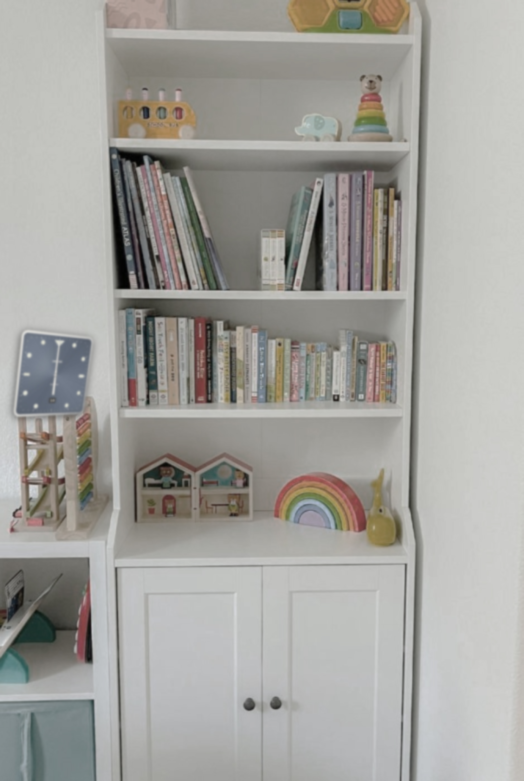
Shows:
6,00
